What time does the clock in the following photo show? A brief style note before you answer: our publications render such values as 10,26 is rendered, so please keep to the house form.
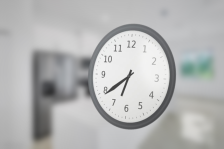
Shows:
6,39
